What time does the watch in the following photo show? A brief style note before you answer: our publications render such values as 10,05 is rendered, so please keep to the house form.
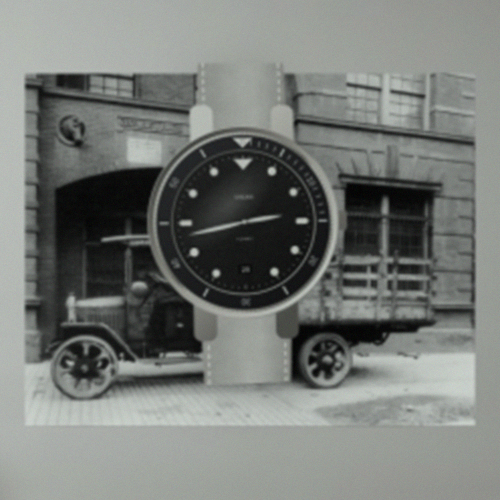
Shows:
2,43
